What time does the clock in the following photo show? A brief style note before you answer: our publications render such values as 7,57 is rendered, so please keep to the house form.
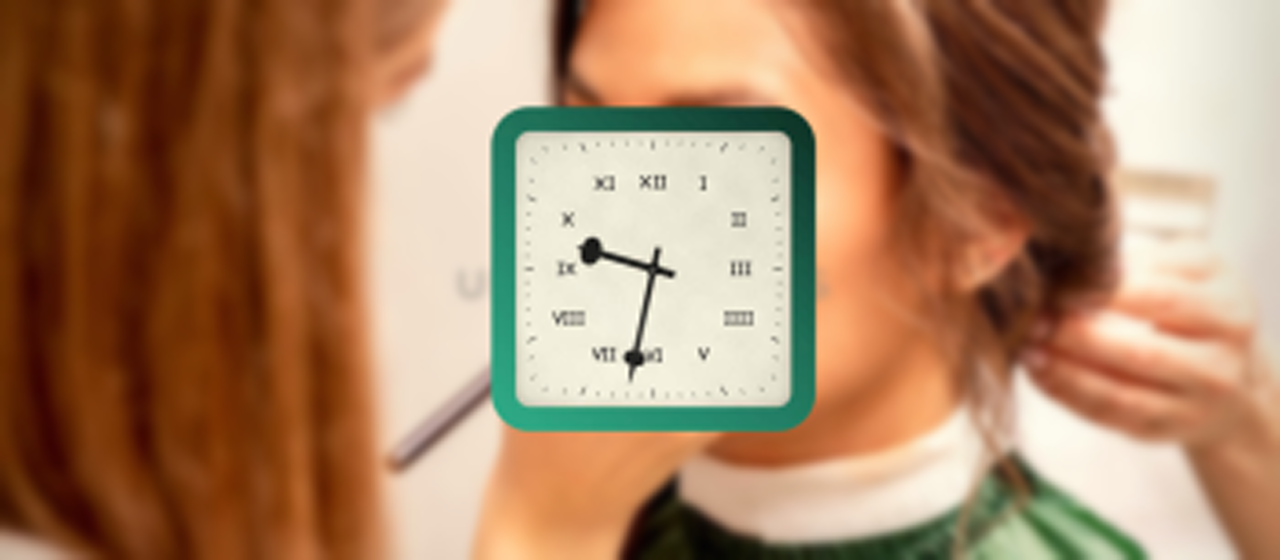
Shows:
9,32
